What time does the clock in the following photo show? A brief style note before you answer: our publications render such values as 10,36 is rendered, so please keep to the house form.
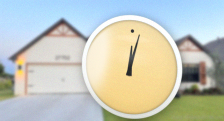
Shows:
12,02
